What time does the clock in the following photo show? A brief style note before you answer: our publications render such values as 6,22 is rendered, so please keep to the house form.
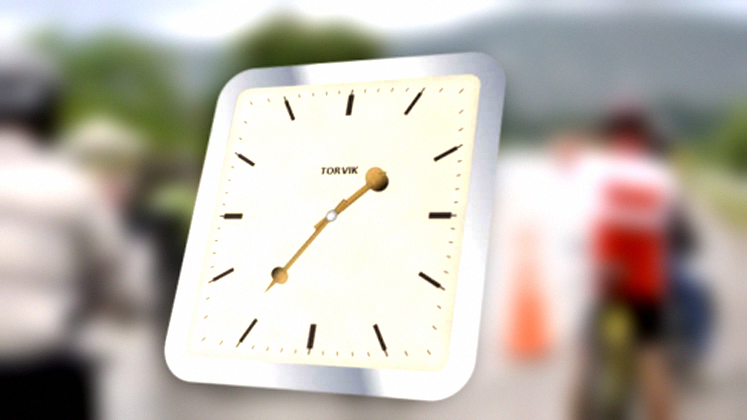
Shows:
1,36
